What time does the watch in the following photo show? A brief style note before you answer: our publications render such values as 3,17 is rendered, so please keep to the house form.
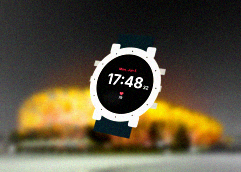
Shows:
17,48
